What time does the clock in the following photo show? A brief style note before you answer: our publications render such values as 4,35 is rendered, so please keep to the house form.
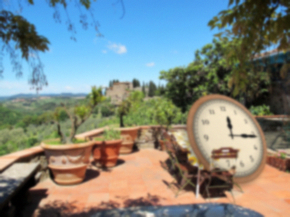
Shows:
12,16
